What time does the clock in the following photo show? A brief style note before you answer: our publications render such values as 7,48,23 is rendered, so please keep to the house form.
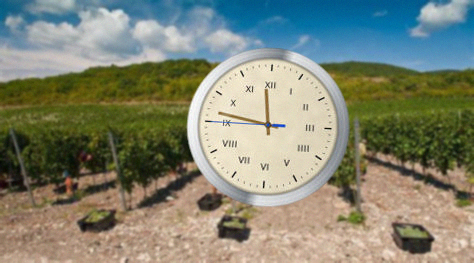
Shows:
11,46,45
